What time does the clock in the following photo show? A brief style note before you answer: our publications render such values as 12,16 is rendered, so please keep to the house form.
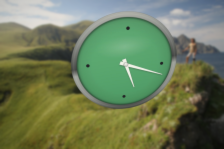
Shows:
5,18
